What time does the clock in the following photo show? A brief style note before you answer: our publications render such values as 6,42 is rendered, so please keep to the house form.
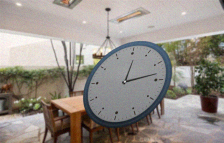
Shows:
12,13
